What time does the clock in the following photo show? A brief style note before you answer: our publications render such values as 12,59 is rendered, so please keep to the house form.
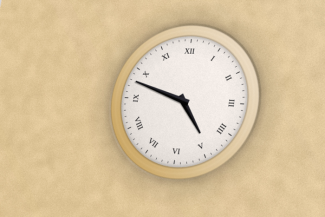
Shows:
4,48
